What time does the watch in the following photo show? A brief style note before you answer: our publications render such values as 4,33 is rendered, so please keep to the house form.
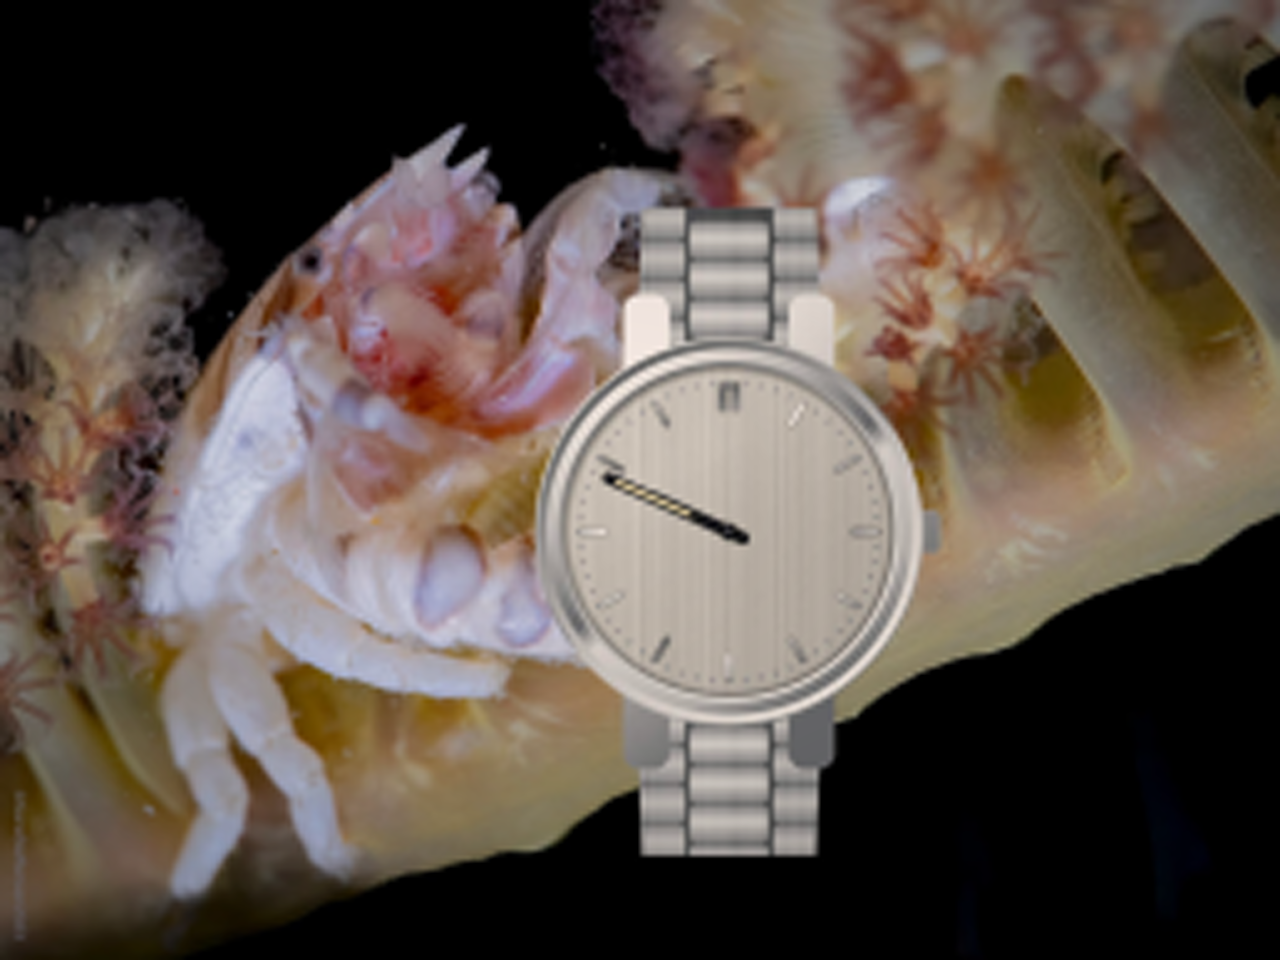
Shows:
9,49
